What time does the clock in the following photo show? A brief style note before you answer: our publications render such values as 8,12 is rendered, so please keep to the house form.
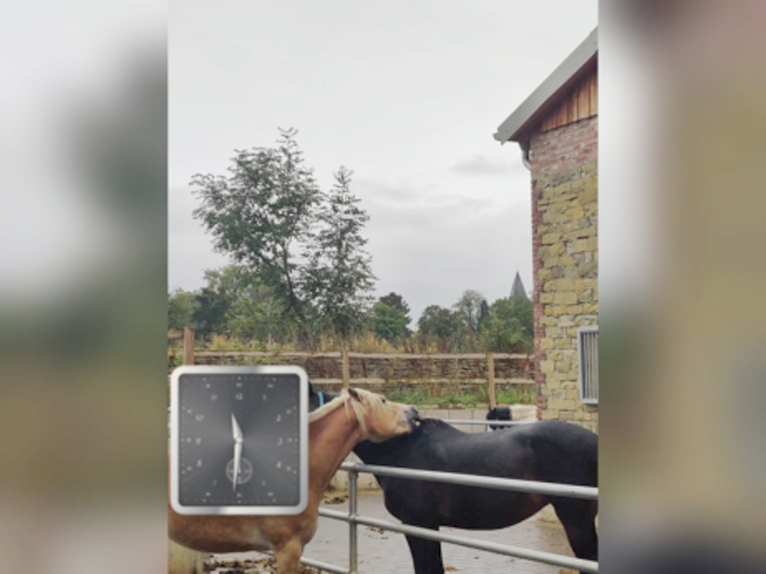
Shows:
11,31
